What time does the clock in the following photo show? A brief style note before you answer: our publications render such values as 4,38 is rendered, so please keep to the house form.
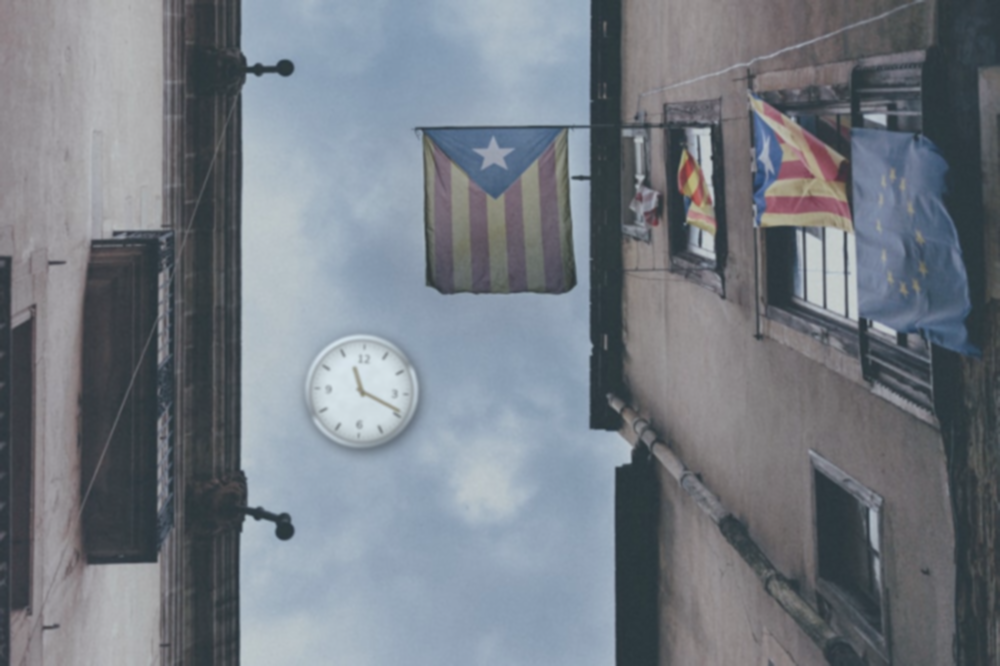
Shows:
11,19
